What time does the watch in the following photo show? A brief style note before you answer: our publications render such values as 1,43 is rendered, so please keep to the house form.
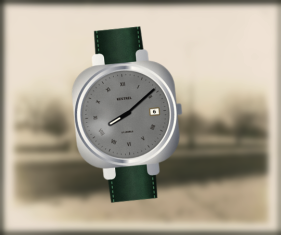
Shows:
8,09
